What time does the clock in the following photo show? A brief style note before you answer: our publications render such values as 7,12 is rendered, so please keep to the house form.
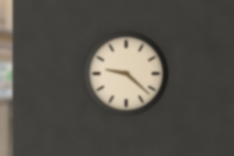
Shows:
9,22
